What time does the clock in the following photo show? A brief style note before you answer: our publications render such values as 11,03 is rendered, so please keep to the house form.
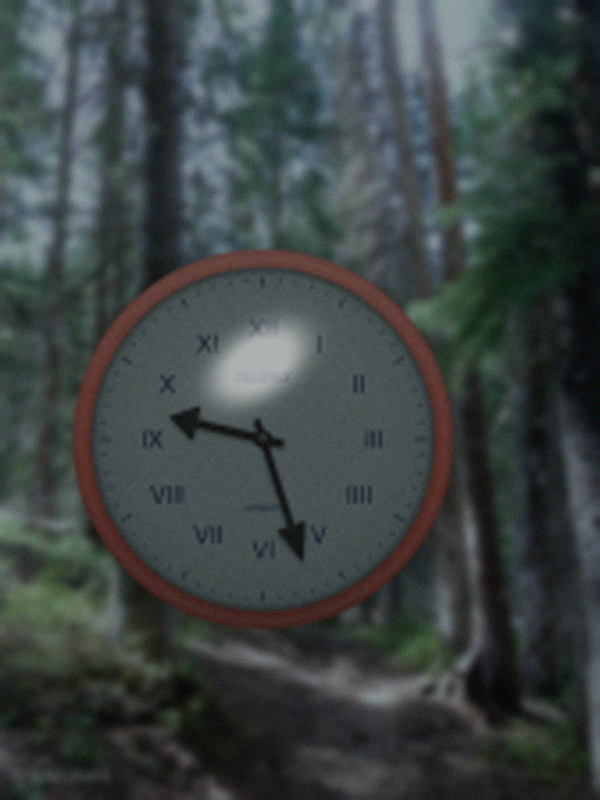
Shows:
9,27
